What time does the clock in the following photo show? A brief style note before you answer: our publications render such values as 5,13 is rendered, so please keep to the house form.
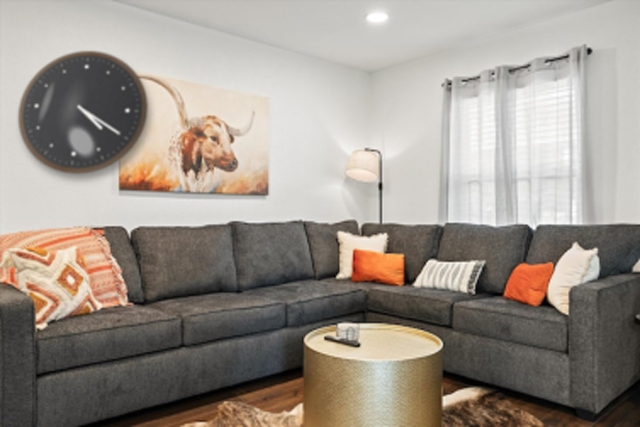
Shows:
4,20
